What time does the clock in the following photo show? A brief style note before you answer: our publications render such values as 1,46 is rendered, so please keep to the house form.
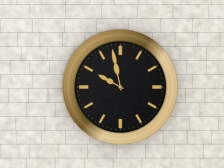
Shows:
9,58
